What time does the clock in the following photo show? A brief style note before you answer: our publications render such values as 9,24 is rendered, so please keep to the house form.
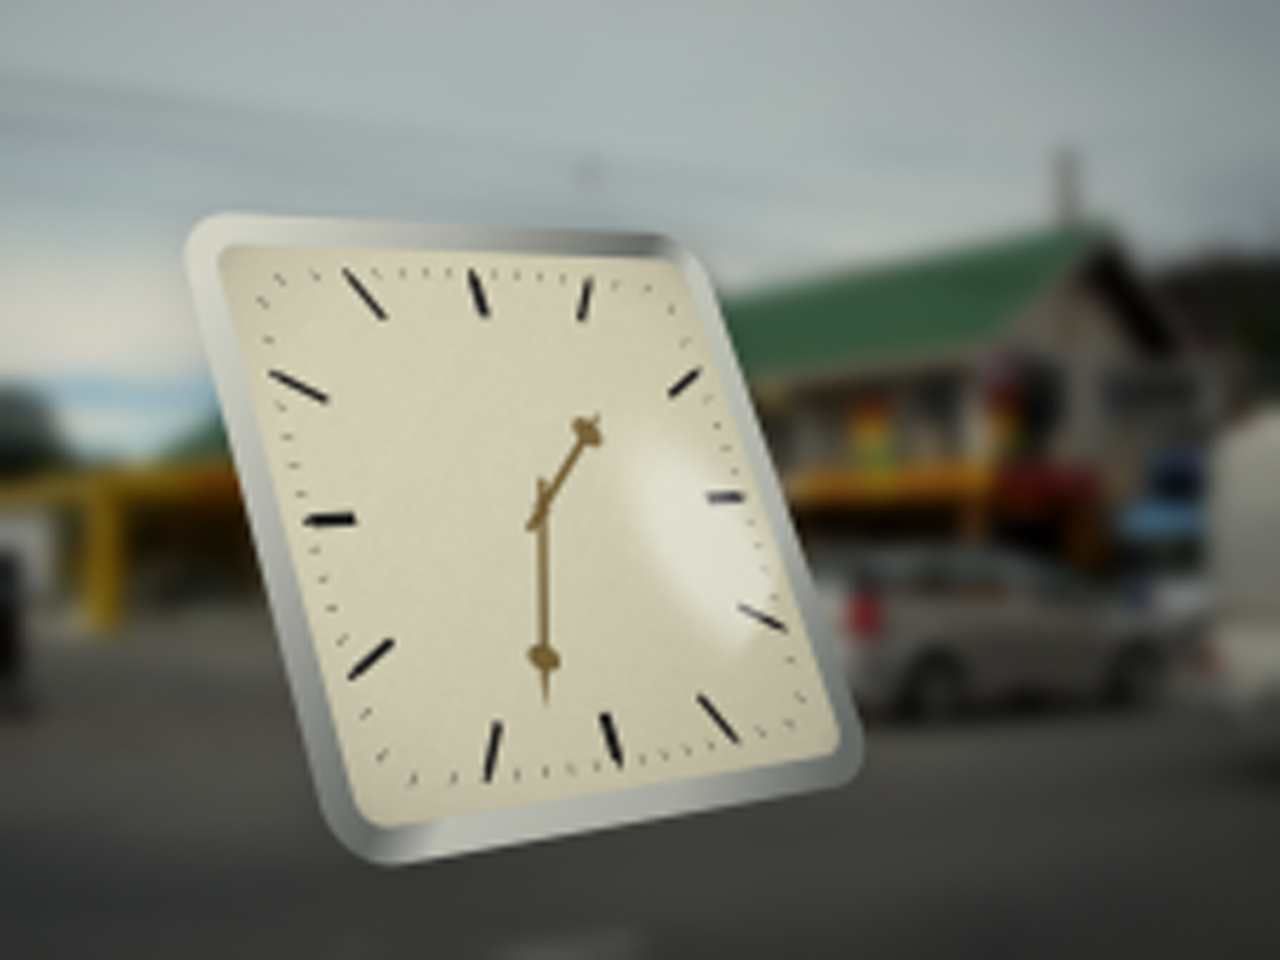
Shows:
1,33
